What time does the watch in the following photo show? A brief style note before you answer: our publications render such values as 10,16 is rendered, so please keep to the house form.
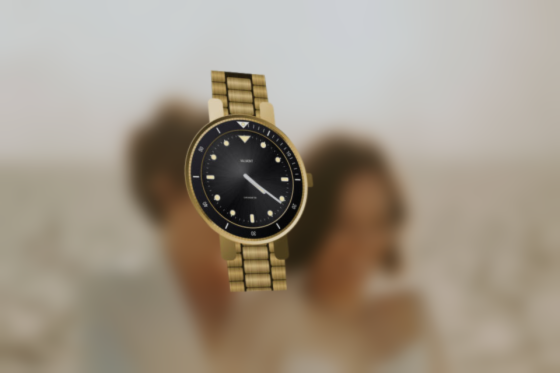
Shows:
4,21
